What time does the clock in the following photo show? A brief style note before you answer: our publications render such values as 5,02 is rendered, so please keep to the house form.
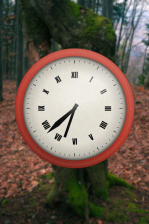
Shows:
6,38
